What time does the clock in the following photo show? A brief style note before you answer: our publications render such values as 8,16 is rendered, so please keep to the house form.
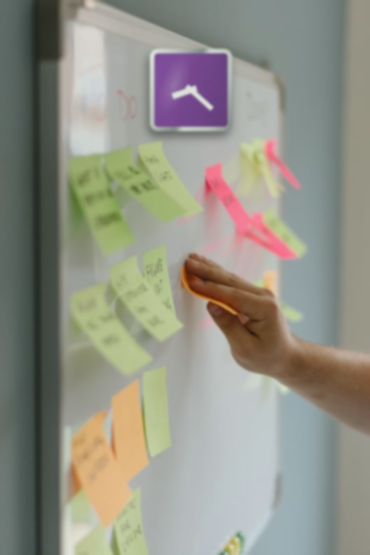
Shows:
8,22
